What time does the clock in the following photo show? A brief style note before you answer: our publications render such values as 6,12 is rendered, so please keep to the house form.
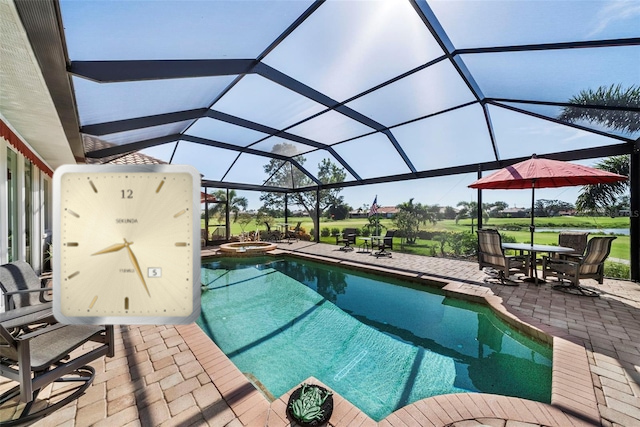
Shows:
8,26
